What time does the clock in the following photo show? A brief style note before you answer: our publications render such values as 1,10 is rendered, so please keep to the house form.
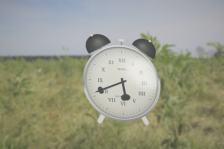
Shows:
5,41
